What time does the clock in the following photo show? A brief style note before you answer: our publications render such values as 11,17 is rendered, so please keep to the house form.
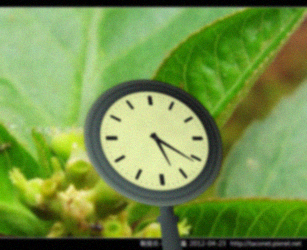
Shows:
5,21
